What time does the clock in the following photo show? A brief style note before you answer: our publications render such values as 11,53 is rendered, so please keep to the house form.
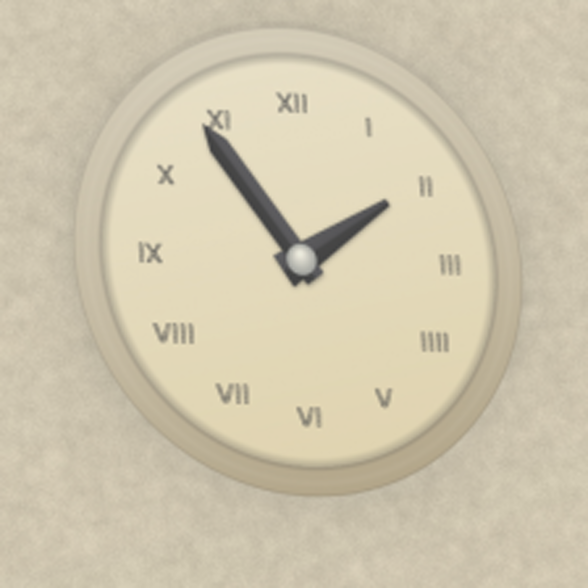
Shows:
1,54
